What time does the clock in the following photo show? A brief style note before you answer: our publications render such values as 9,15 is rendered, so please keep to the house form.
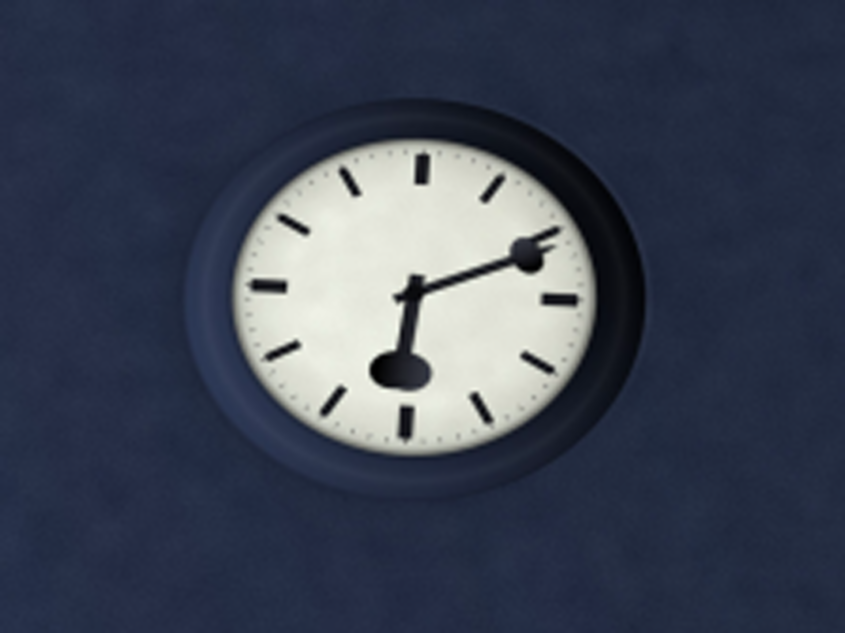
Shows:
6,11
